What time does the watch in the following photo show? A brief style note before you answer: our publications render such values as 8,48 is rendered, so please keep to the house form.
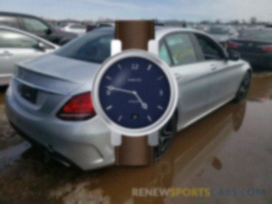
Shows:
4,47
